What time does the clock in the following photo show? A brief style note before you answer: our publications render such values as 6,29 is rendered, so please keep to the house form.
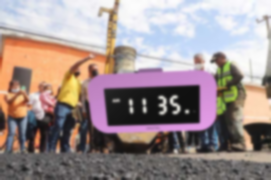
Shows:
11,35
